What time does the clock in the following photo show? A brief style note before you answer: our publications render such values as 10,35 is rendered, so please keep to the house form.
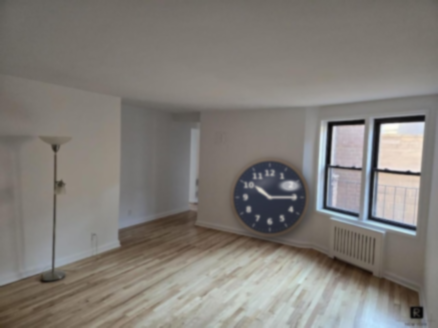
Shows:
10,15
